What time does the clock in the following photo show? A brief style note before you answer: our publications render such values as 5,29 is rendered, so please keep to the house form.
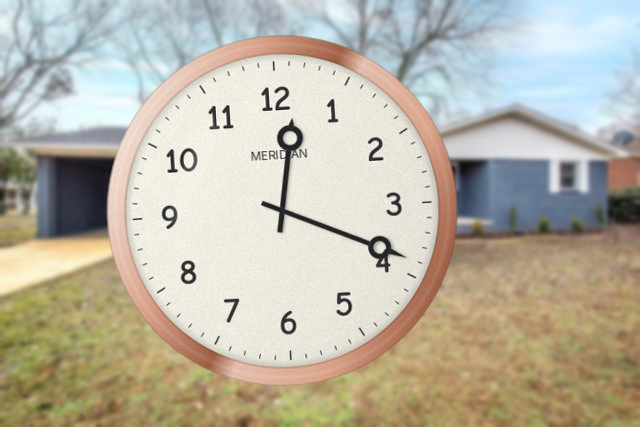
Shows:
12,19
